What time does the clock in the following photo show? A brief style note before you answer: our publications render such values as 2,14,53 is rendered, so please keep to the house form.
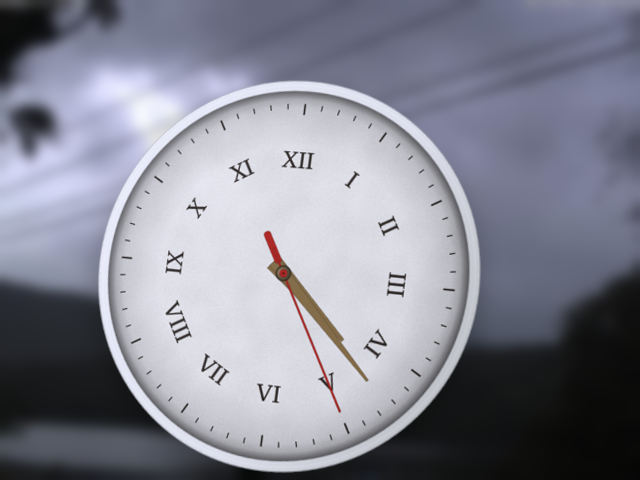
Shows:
4,22,25
